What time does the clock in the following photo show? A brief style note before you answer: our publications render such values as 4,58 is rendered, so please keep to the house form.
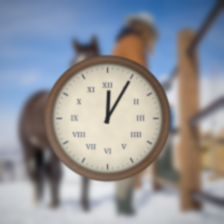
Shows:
12,05
